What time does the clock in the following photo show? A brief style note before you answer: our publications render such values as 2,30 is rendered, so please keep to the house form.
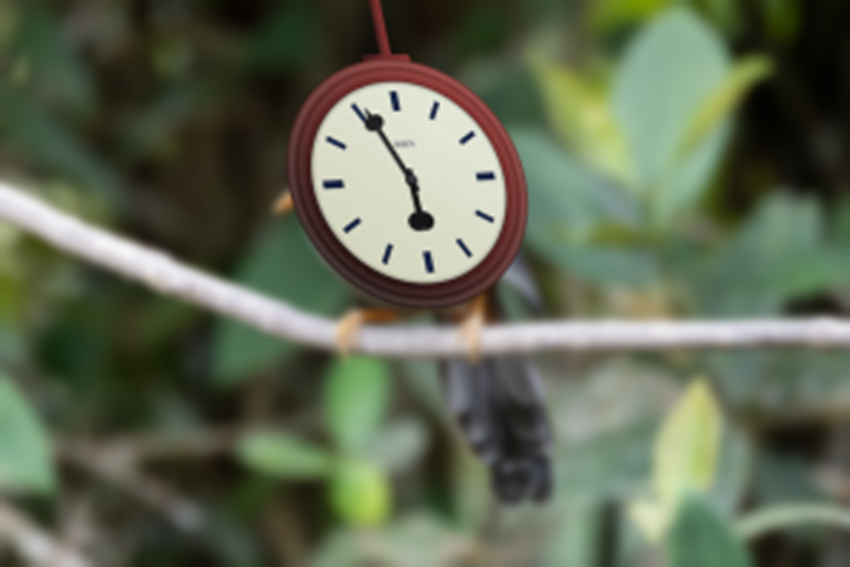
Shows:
5,56
